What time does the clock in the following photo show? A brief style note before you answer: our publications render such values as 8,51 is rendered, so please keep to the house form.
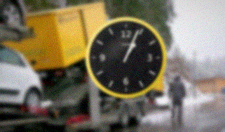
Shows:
1,04
